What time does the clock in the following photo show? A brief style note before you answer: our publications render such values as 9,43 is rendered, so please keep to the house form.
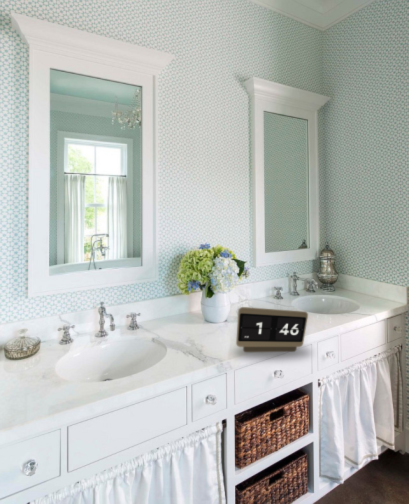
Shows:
1,46
